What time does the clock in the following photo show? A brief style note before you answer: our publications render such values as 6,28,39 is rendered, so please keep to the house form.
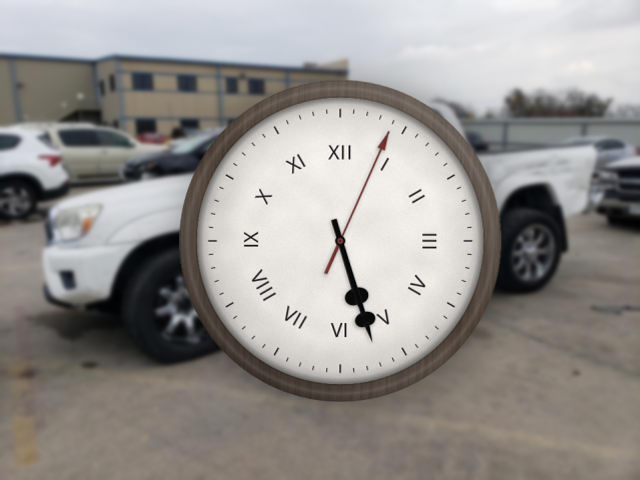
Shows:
5,27,04
